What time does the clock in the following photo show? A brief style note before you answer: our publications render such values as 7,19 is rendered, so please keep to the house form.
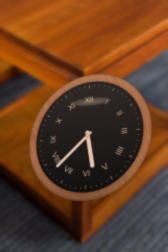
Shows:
5,38
